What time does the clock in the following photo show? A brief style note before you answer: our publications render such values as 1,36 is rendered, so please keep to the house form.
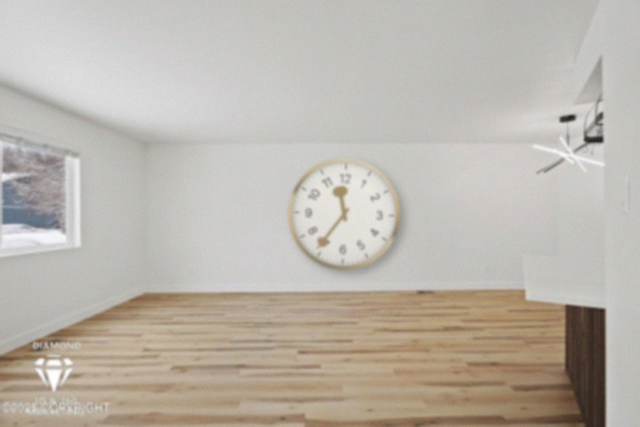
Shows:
11,36
